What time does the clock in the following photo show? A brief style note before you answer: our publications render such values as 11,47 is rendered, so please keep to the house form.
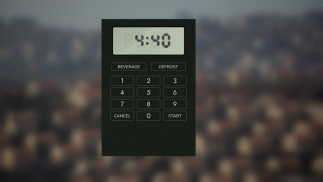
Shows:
4,40
